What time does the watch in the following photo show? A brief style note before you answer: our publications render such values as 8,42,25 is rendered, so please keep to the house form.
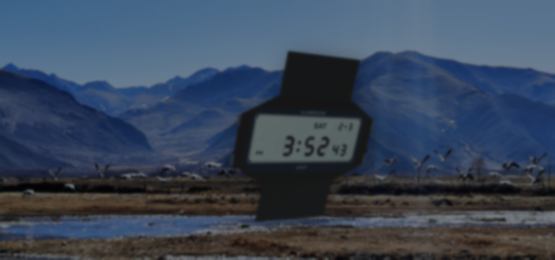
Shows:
3,52,43
